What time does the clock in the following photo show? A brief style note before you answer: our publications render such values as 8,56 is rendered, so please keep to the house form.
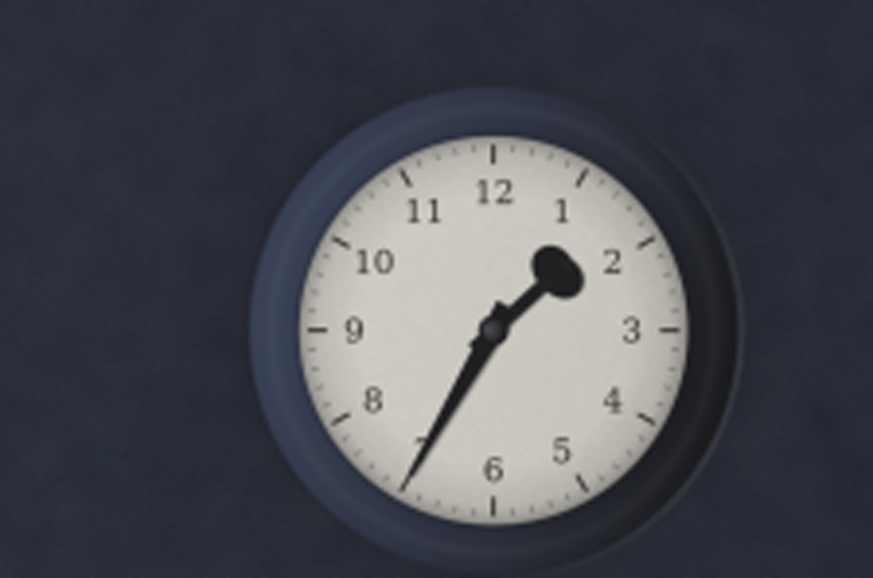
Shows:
1,35
